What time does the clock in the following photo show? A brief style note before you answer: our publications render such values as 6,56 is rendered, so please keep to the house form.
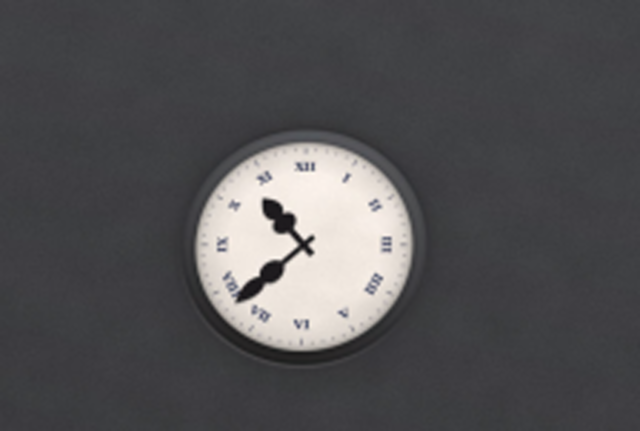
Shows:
10,38
